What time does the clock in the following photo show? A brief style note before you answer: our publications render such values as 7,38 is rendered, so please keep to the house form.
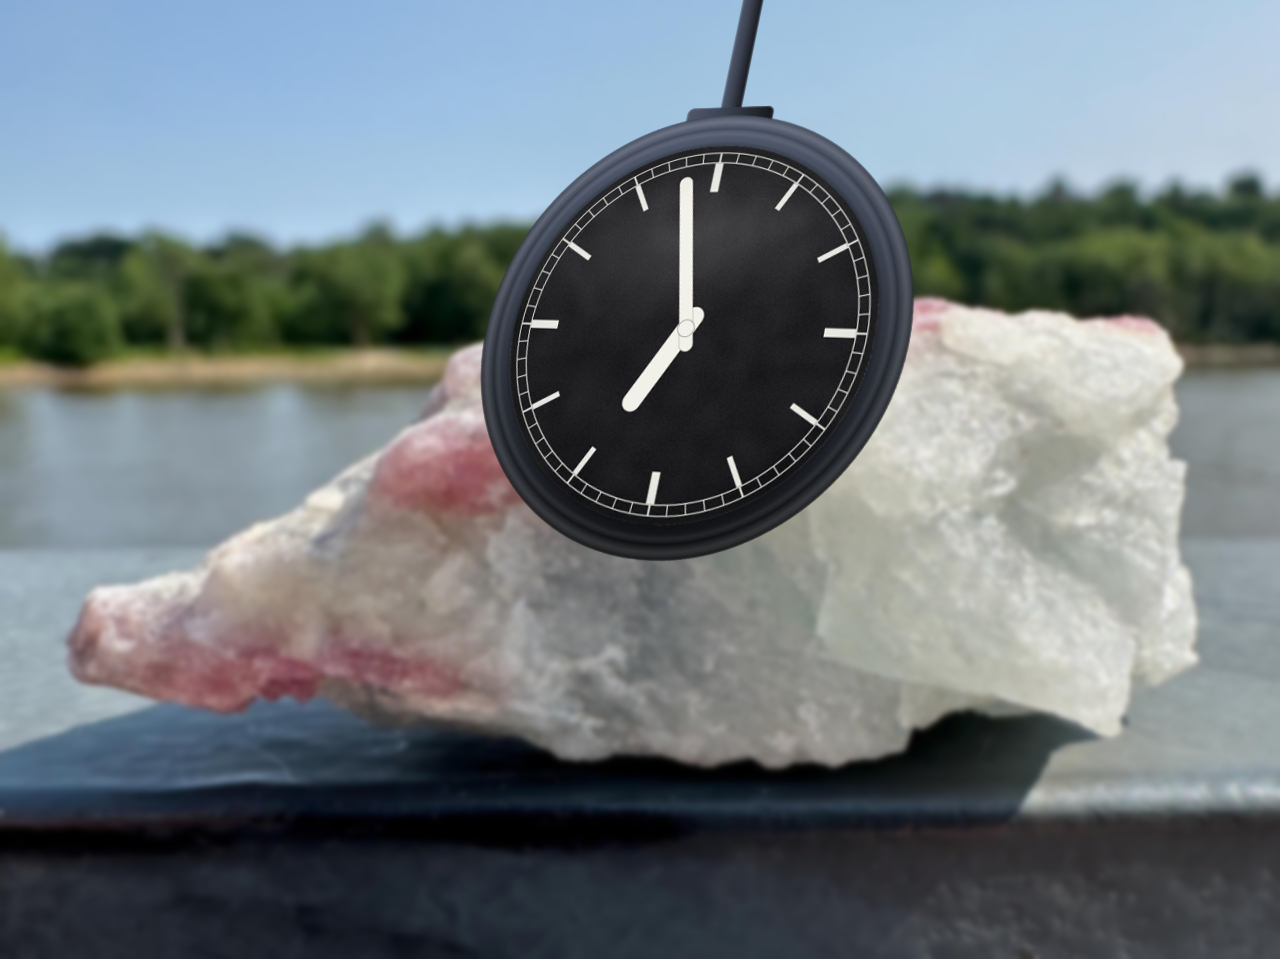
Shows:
6,58
